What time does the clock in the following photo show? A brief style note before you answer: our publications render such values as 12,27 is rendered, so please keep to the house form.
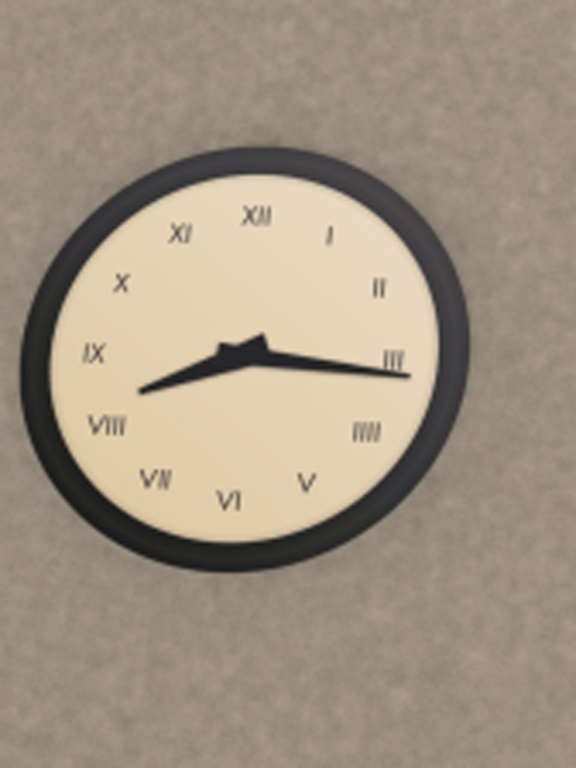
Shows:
8,16
